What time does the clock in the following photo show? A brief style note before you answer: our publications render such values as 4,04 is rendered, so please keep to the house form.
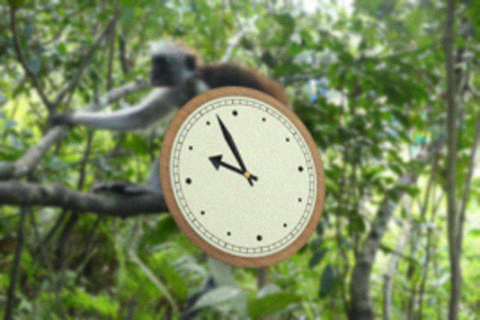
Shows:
9,57
